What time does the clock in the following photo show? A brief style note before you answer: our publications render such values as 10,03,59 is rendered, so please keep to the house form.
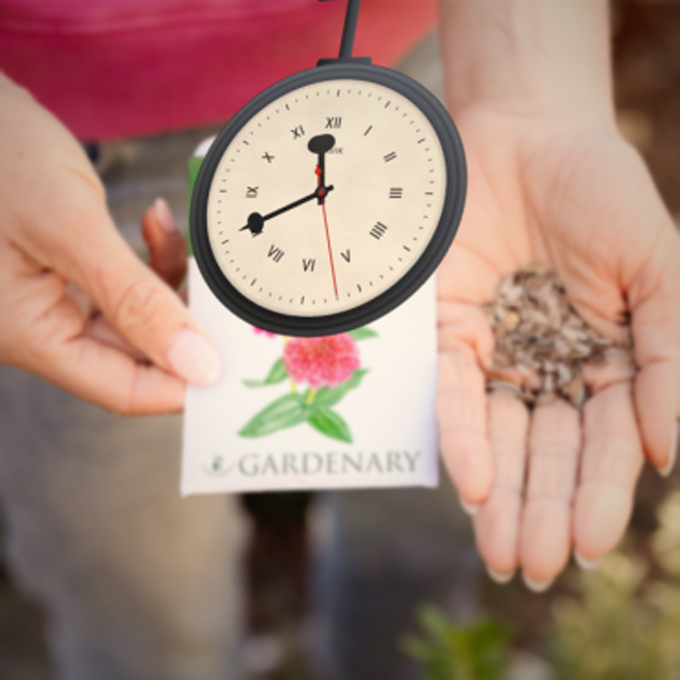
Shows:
11,40,27
